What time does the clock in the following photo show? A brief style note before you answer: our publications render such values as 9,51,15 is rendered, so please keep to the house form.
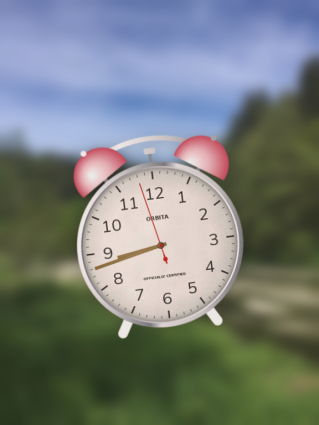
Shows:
8,42,58
